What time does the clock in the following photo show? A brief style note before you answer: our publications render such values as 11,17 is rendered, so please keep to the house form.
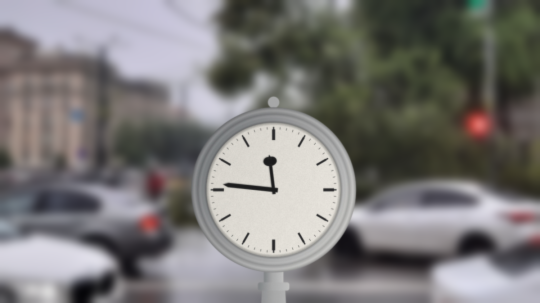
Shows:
11,46
